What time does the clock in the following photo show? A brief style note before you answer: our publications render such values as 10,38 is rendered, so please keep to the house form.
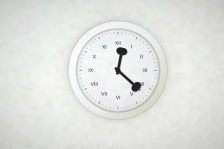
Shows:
12,22
